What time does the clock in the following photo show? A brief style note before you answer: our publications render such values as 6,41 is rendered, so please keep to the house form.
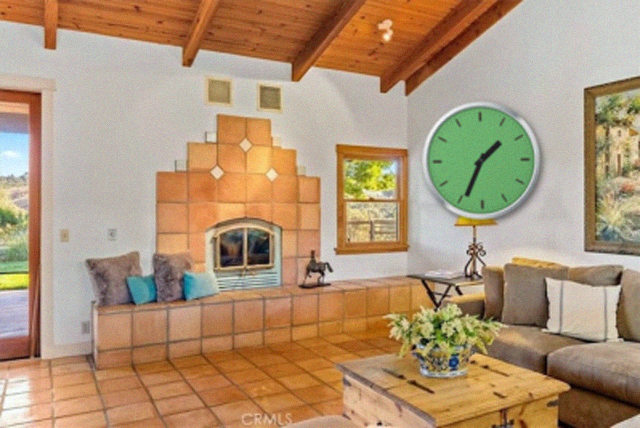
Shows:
1,34
